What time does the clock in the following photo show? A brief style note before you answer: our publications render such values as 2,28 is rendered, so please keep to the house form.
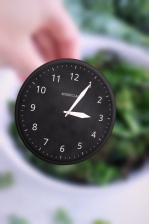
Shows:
3,05
